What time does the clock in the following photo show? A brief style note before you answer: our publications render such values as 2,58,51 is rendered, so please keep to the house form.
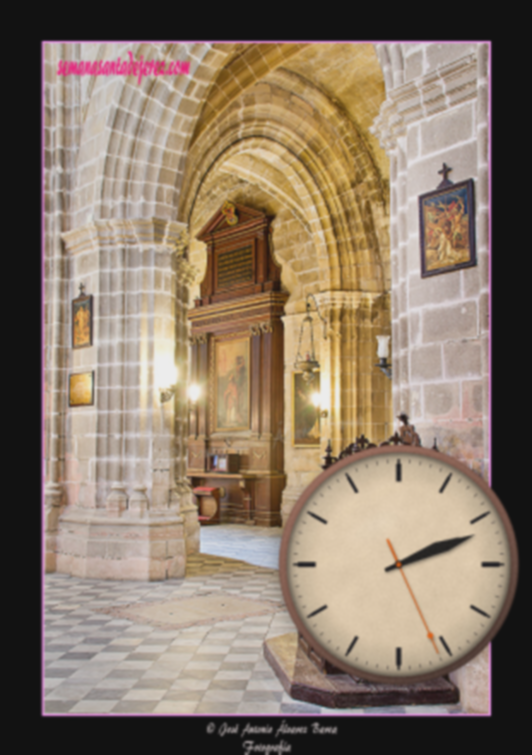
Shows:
2,11,26
